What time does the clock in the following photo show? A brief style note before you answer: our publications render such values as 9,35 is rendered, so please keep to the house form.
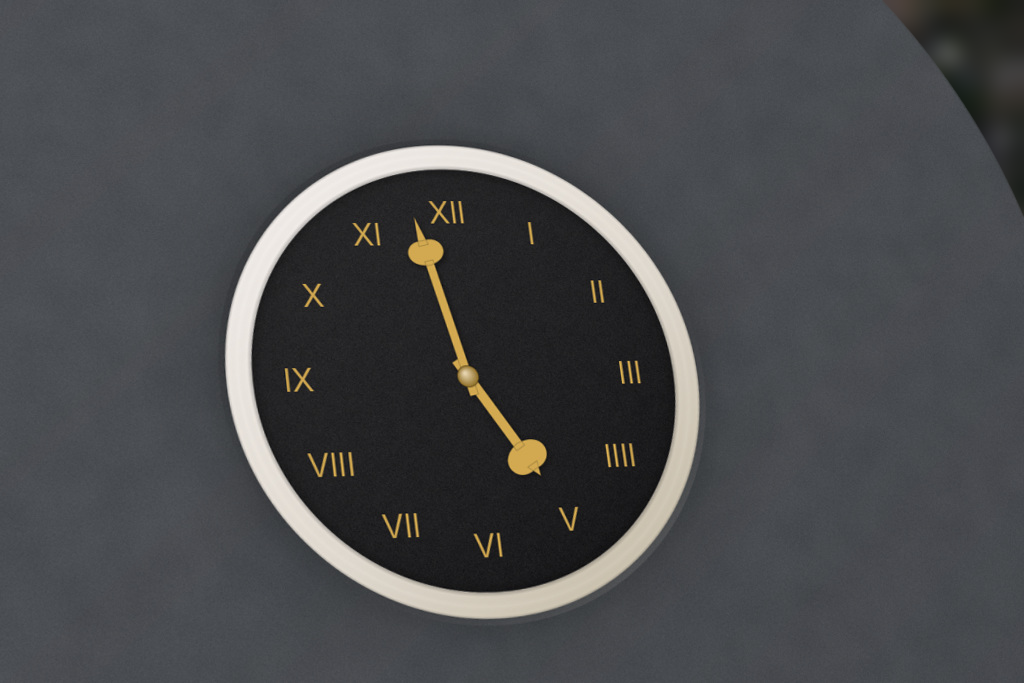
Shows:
4,58
